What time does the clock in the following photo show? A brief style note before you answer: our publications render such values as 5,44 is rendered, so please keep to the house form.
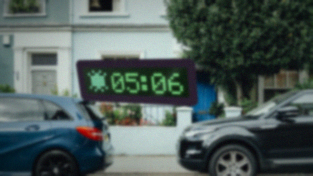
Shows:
5,06
